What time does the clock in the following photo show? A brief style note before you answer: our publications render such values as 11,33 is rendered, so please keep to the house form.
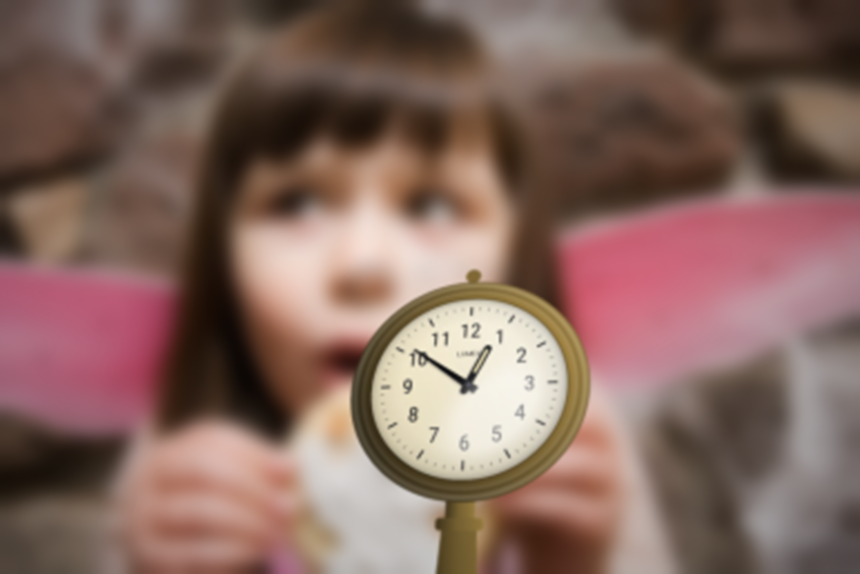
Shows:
12,51
